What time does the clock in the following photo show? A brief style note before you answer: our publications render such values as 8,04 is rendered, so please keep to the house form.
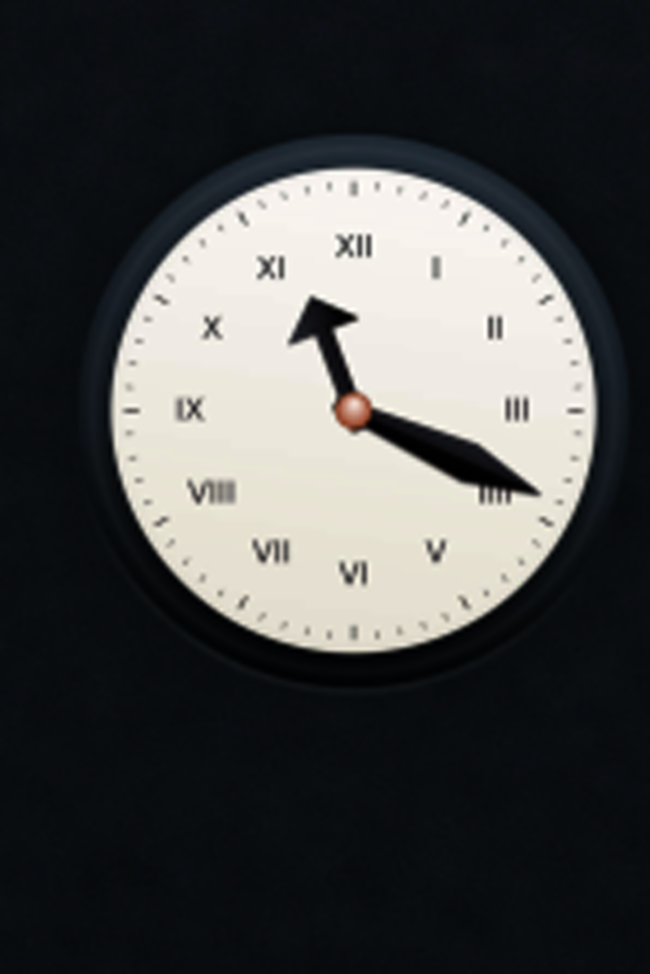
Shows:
11,19
